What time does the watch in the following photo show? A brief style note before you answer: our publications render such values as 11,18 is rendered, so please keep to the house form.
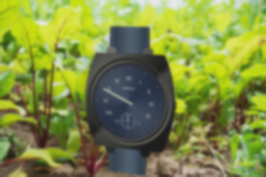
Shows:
9,49
